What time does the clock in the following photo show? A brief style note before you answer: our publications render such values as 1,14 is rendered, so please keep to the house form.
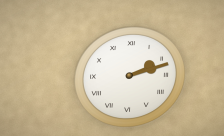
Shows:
2,12
